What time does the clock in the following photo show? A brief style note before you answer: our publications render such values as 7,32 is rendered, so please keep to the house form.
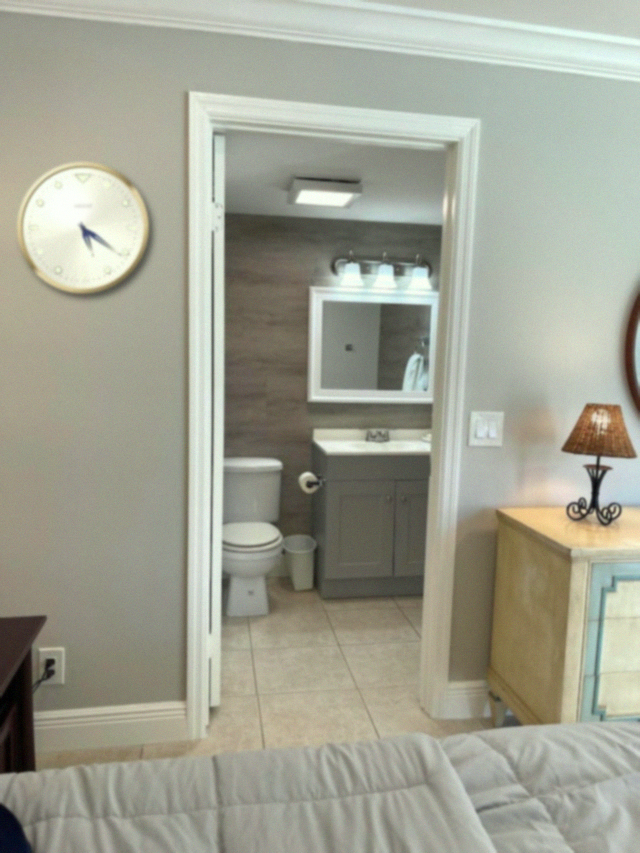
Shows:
5,21
